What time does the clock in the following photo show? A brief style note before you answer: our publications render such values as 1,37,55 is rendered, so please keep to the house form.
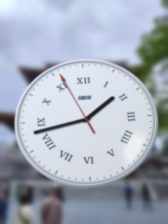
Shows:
1,42,56
